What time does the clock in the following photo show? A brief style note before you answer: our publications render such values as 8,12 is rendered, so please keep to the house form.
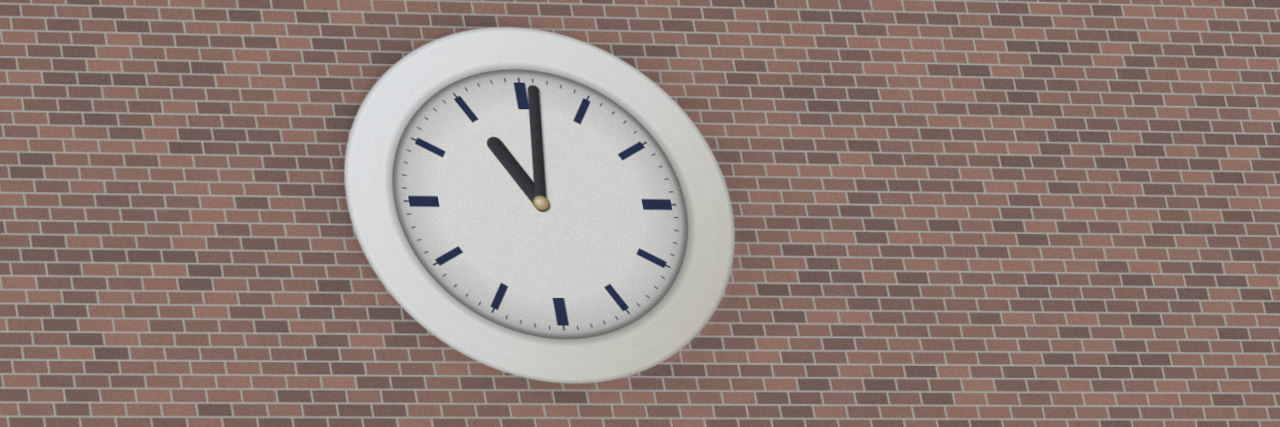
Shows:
11,01
